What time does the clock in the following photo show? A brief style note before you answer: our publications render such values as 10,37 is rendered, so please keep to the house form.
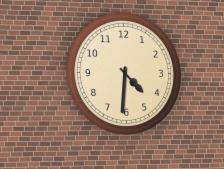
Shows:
4,31
